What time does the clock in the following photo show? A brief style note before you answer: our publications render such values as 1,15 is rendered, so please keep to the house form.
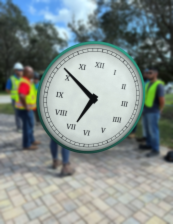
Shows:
6,51
